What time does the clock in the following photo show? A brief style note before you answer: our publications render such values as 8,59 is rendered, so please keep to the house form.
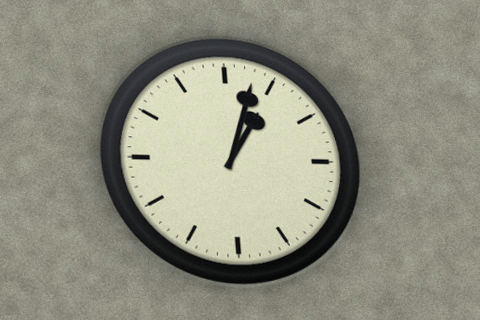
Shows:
1,03
